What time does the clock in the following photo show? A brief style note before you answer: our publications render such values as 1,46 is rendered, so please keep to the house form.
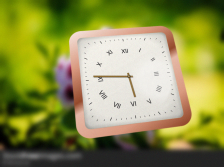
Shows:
5,46
